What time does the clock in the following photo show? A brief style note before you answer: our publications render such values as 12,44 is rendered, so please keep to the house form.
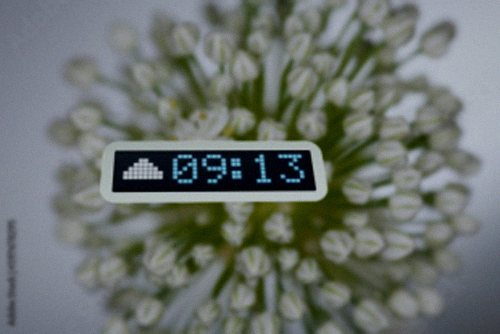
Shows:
9,13
